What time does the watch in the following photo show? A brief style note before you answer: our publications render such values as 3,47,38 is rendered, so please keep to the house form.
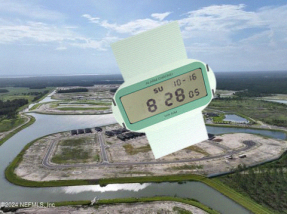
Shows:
8,28,05
